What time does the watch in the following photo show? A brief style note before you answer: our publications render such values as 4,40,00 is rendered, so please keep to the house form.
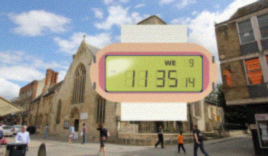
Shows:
11,35,14
